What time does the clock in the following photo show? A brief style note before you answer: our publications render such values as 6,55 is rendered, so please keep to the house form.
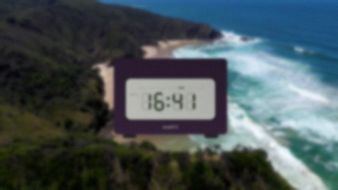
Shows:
16,41
